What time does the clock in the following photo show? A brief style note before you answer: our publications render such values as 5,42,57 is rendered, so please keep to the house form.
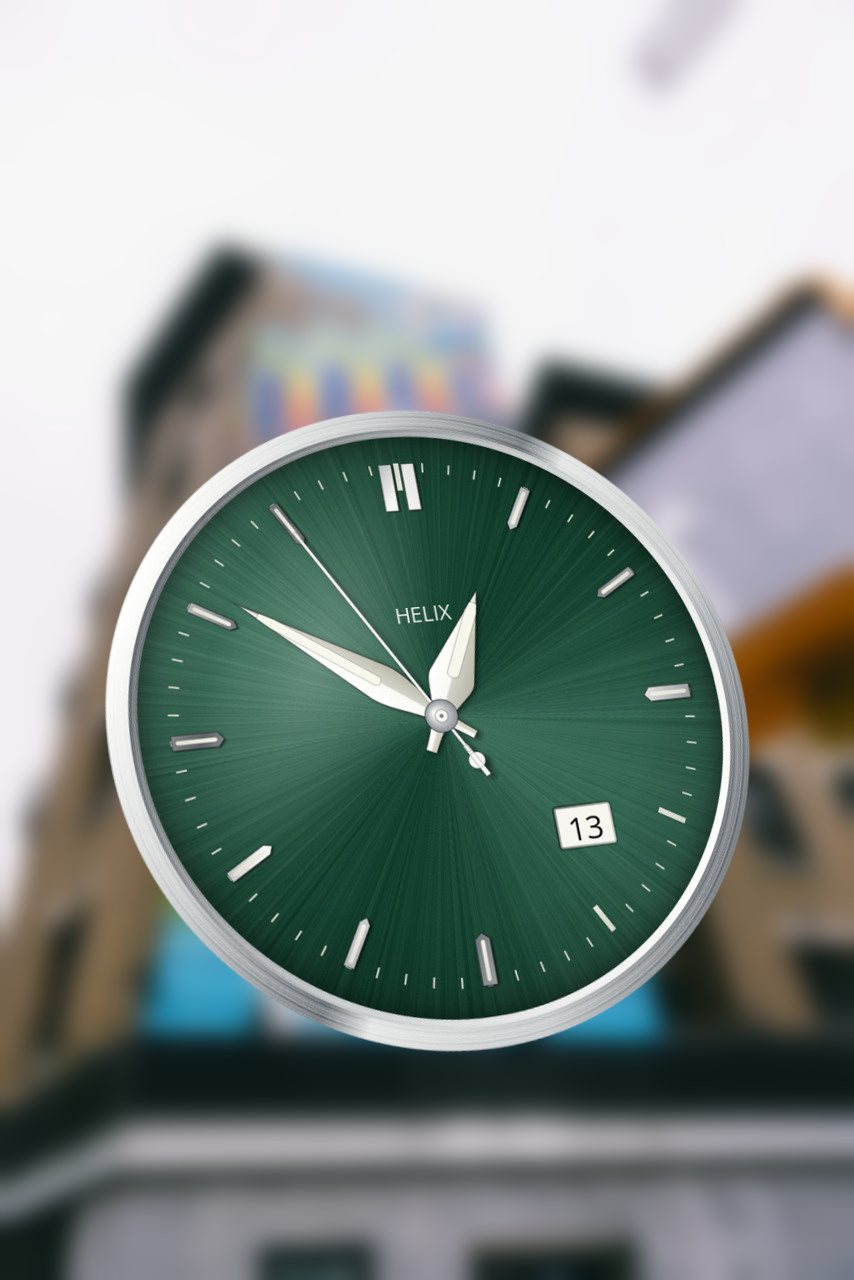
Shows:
12,50,55
